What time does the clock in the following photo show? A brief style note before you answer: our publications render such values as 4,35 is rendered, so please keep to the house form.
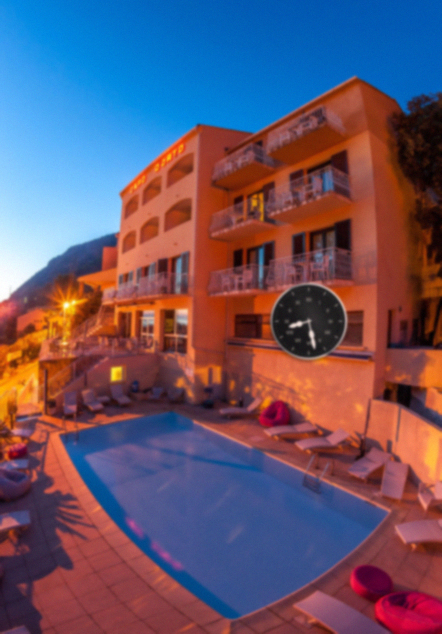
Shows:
8,28
